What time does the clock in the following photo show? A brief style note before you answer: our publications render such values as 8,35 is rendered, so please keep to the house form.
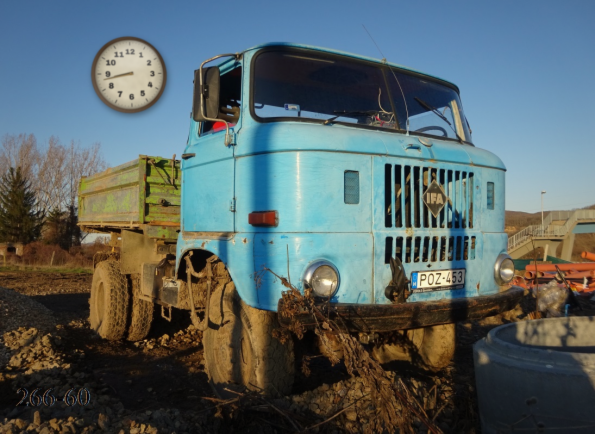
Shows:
8,43
